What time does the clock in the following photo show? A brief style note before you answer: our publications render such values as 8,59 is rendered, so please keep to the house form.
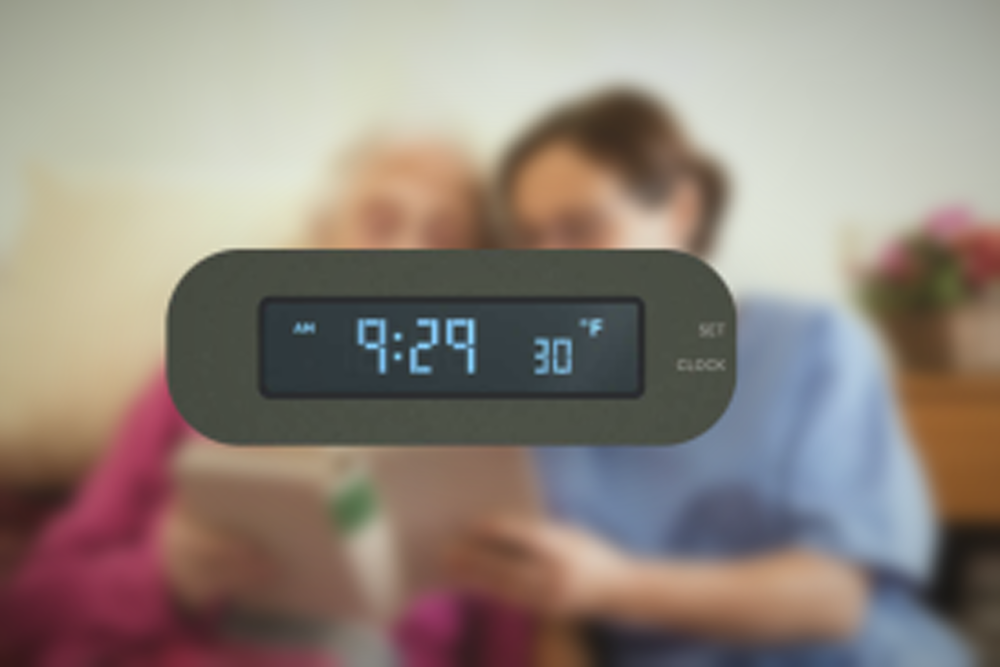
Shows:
9,29
